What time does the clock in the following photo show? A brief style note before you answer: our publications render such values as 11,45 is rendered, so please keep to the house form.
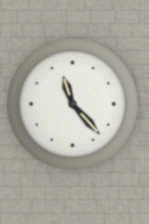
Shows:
11,23
